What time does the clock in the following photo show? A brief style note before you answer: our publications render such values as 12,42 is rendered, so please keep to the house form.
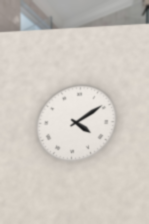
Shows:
4,09
